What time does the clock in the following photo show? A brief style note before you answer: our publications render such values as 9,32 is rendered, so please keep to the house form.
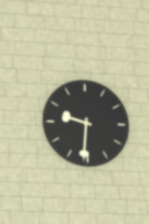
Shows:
9,31
